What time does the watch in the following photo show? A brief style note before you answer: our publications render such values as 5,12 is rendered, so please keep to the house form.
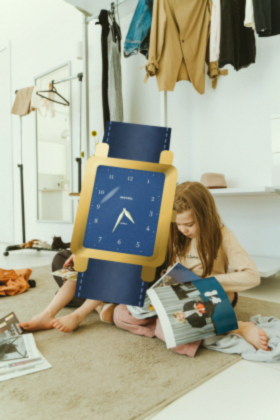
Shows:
4,33
